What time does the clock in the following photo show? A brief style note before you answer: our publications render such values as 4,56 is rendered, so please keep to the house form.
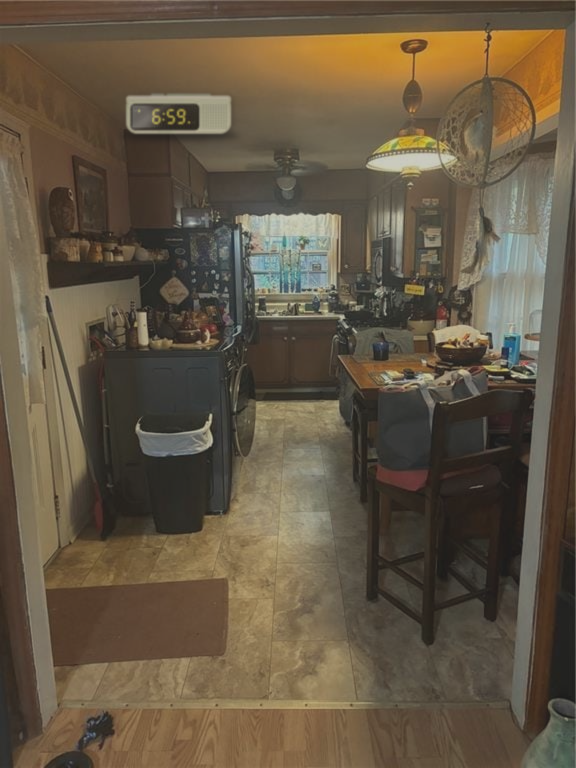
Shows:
6,59
